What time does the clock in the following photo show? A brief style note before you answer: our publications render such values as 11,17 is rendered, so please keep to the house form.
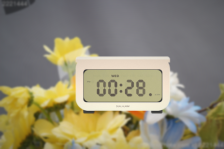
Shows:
0,28
